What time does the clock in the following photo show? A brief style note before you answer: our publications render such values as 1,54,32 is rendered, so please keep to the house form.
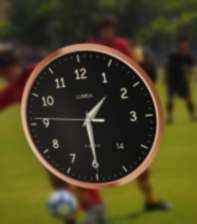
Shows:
1,29,46
